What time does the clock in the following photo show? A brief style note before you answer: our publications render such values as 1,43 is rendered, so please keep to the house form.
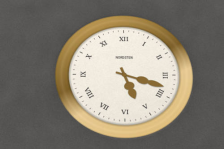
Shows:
5,18
